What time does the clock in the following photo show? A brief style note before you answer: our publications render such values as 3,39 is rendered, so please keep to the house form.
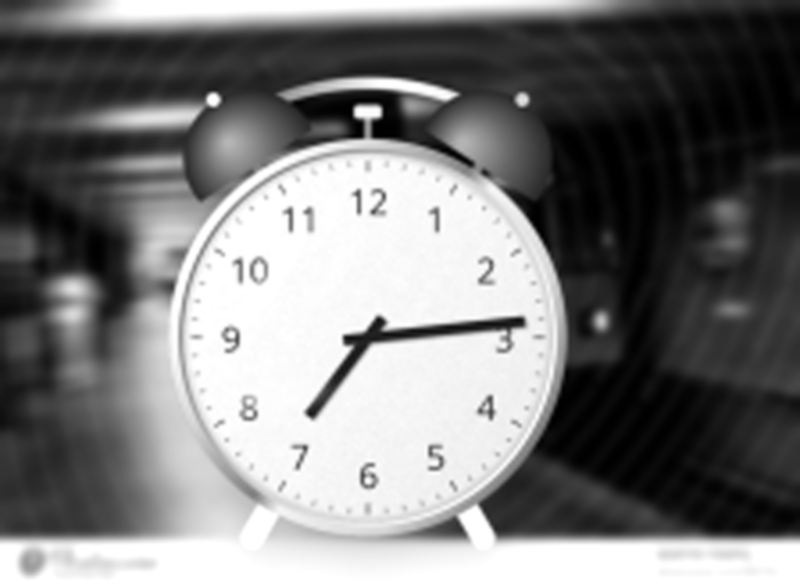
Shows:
7,14
